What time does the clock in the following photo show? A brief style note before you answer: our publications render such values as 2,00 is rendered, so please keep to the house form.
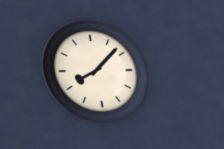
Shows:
8,08
